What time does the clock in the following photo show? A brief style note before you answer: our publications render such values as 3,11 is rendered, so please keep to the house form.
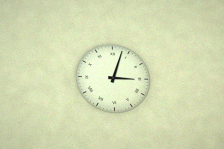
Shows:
3,03
